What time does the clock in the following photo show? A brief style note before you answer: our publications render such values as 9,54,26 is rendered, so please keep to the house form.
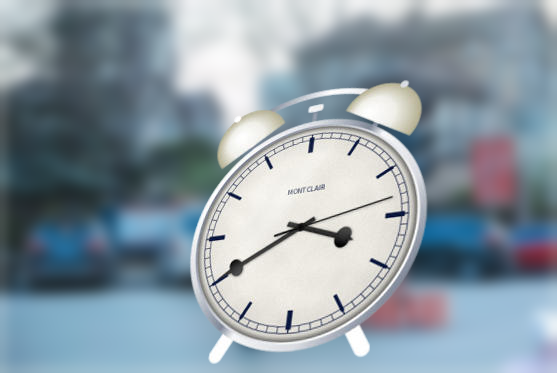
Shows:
3,40,13
